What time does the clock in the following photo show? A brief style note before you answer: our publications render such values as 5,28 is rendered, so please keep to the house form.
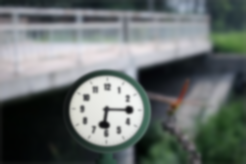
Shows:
6,15
